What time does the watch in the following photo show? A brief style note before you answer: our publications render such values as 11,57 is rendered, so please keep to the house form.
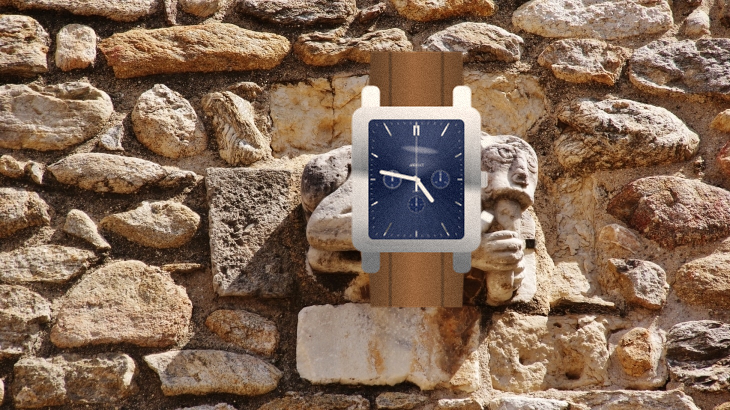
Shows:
4,47
